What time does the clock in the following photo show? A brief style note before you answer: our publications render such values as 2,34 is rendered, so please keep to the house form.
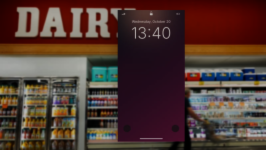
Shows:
13,40
